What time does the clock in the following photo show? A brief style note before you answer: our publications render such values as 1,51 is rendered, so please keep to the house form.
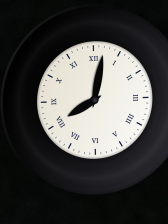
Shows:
8,02
